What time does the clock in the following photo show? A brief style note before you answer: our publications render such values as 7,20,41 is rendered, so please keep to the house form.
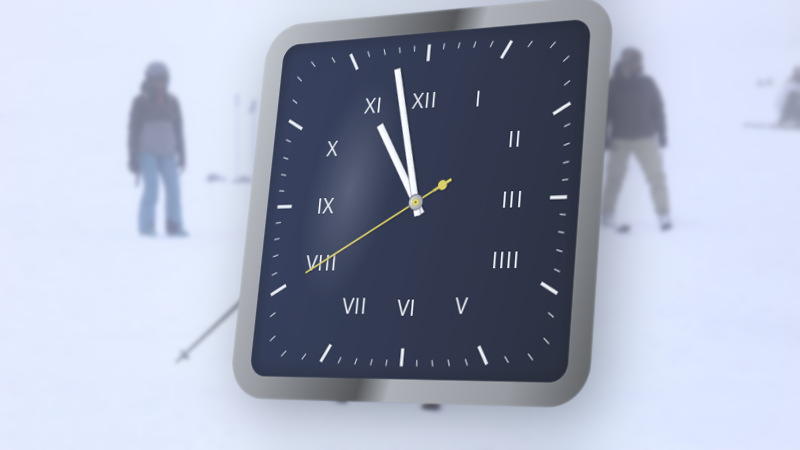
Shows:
10,57,40
